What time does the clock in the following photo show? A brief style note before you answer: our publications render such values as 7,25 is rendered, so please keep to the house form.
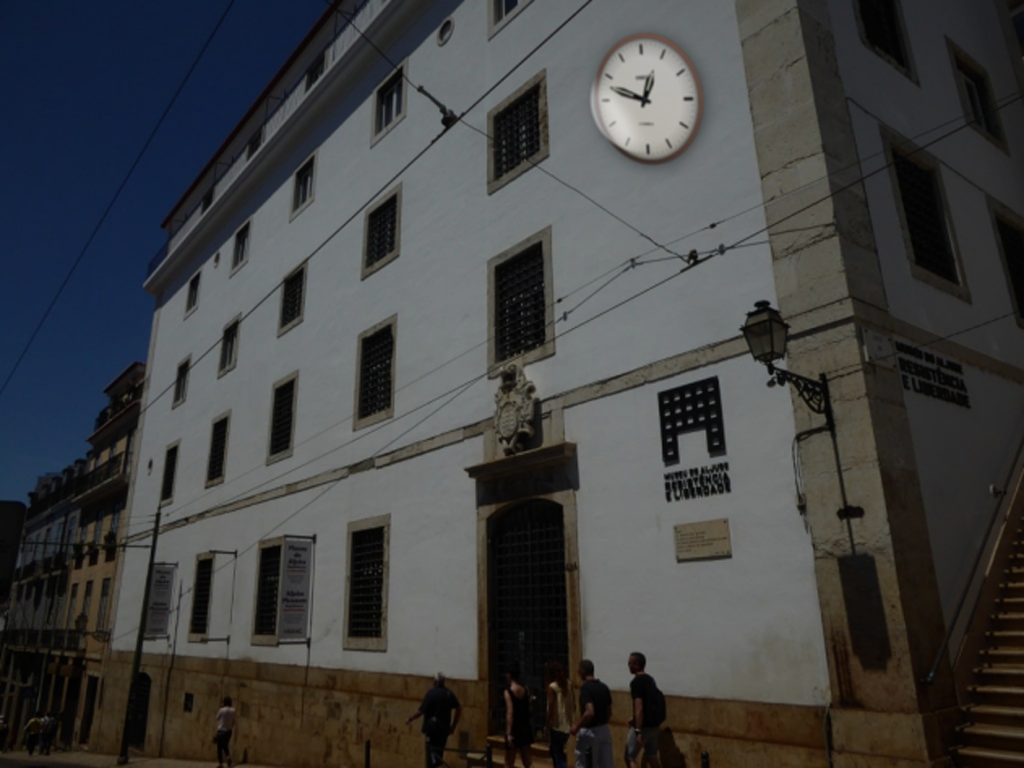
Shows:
12,48
